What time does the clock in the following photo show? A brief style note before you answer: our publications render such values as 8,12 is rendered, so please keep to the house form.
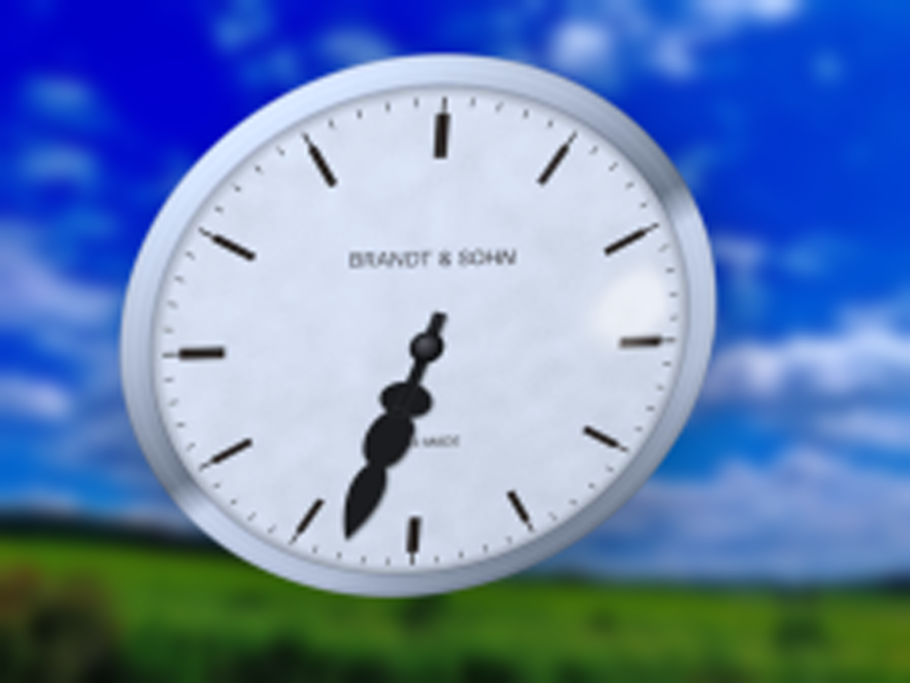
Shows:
6,33
